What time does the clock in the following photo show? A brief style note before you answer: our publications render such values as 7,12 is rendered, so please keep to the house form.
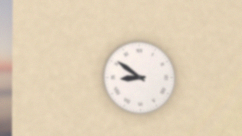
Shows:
8,51
